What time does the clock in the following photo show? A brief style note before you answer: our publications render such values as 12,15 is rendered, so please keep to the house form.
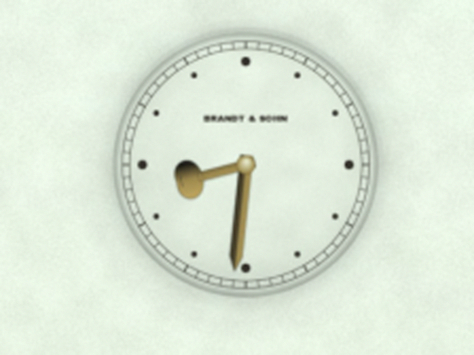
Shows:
8,31
